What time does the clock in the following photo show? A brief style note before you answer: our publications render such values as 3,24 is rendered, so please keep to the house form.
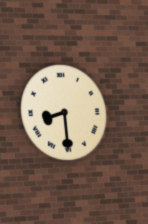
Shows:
8,30
